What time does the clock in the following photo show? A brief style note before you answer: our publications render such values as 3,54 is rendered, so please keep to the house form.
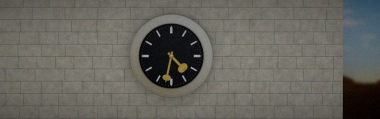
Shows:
4,32
